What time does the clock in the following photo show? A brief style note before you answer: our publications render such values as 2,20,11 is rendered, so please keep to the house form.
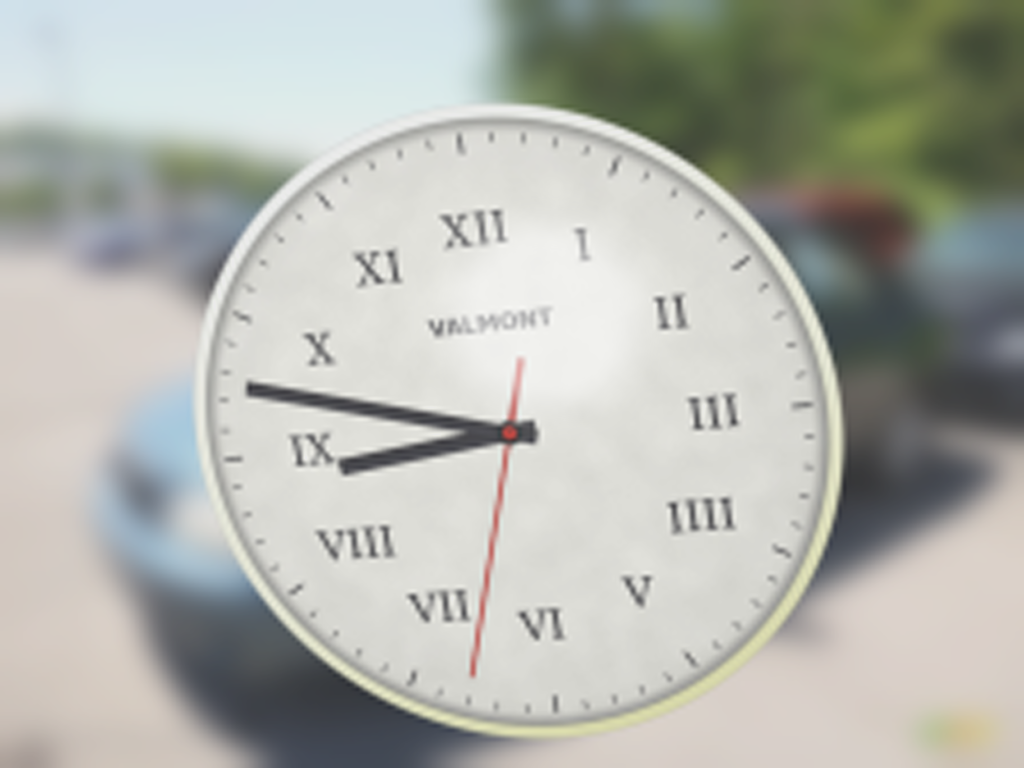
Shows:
8,47,33
